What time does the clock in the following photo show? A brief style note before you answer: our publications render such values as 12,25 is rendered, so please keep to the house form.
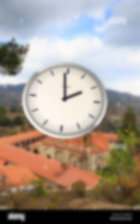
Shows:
1,59
